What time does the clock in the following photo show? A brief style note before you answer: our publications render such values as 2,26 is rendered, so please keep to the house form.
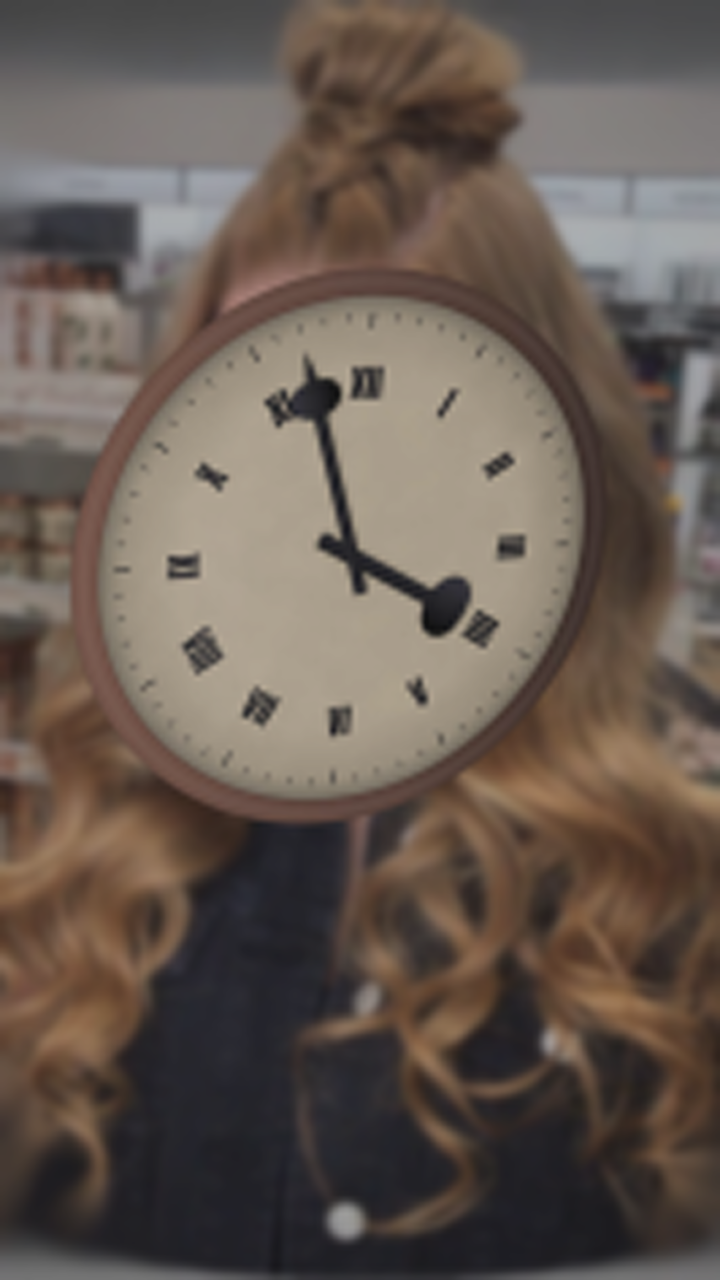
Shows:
3,57
